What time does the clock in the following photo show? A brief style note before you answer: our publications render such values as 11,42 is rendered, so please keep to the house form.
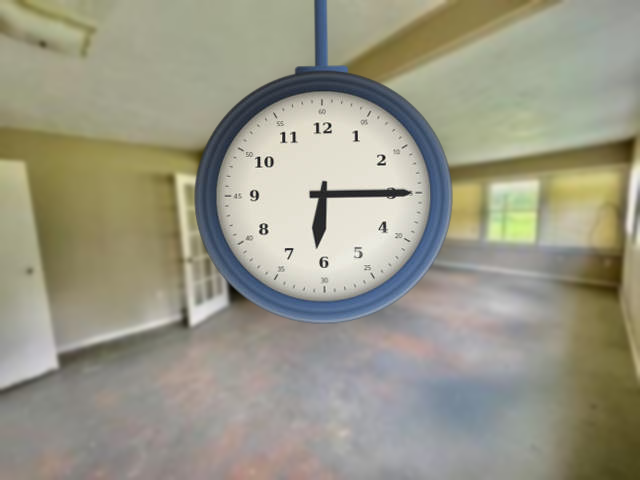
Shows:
6,15
